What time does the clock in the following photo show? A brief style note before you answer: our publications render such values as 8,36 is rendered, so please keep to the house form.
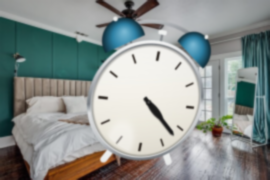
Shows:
4,22
